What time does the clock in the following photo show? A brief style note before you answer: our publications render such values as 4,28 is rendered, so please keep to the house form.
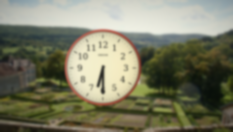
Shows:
6,30
